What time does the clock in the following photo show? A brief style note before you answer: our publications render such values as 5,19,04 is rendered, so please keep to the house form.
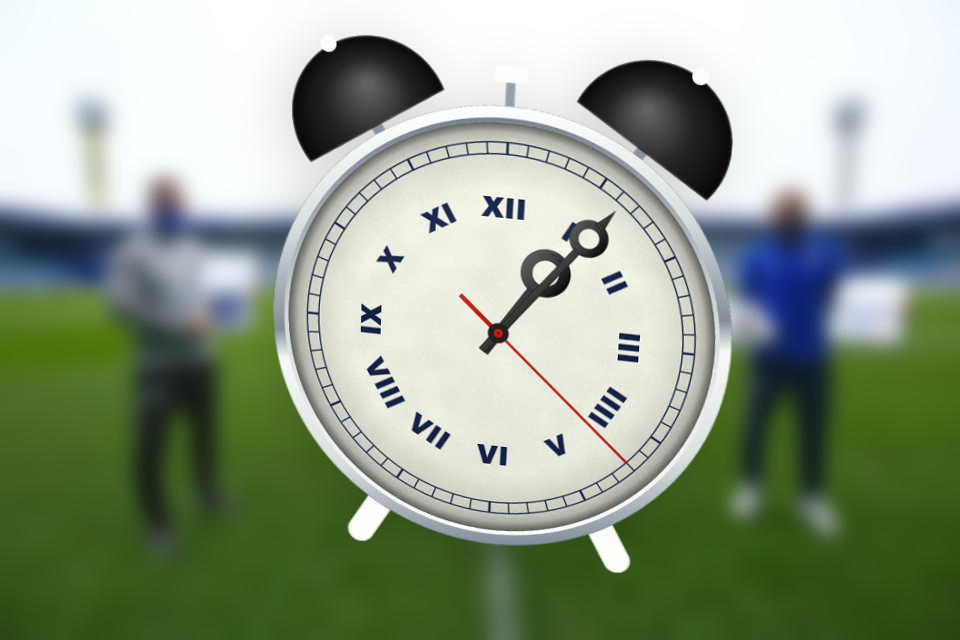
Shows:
1,06,22
